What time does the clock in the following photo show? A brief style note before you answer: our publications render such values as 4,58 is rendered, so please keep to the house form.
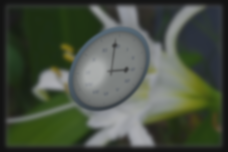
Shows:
2,59
